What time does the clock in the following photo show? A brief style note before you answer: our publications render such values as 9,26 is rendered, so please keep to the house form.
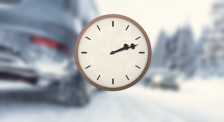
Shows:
2,12
